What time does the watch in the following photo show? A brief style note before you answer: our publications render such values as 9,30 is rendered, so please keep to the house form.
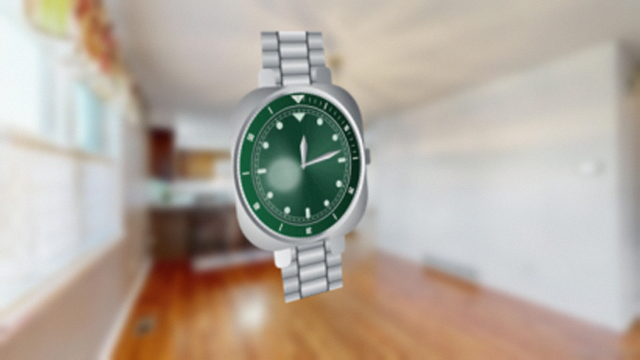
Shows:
12,13
